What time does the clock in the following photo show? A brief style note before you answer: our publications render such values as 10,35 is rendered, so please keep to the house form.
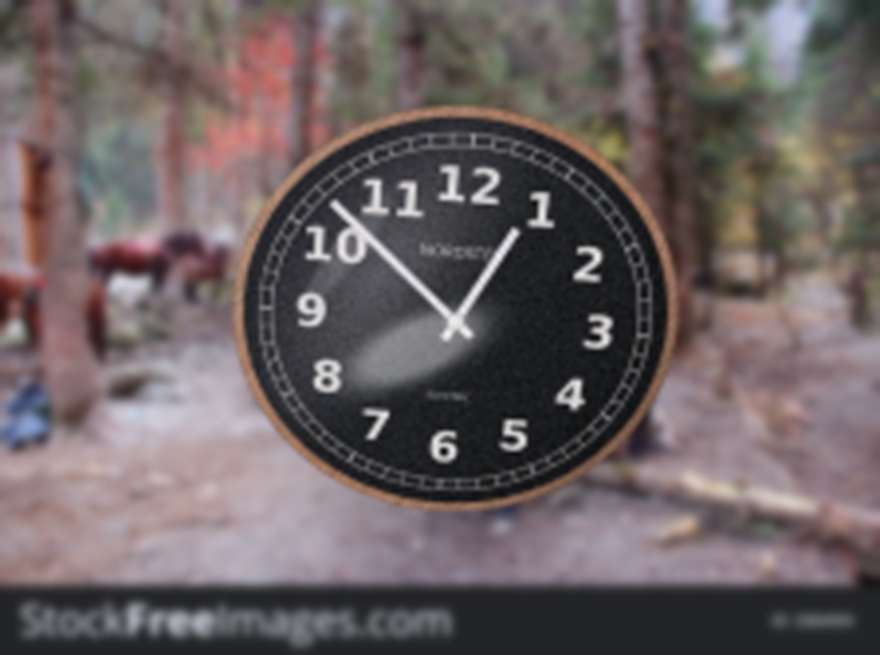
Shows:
12,52
